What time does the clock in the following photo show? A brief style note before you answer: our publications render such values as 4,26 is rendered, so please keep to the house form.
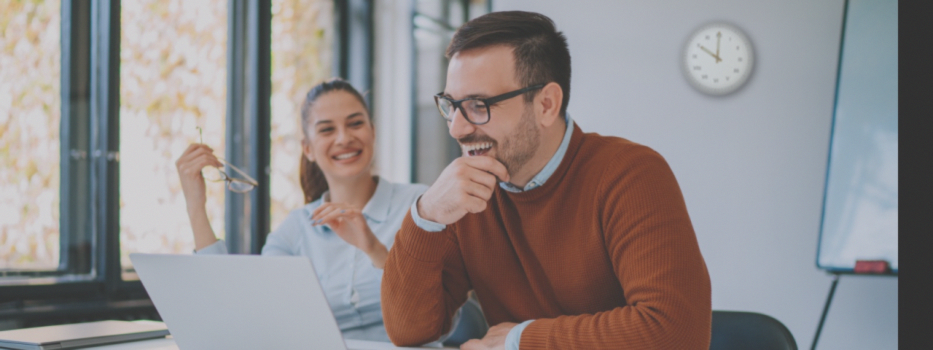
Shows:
10,00
